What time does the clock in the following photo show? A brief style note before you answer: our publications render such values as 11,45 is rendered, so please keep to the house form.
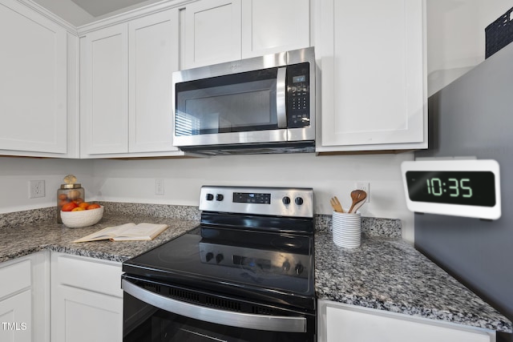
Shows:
10,35
